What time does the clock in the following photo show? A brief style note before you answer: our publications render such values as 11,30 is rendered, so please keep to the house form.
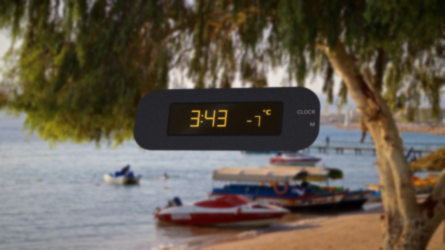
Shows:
3,43
